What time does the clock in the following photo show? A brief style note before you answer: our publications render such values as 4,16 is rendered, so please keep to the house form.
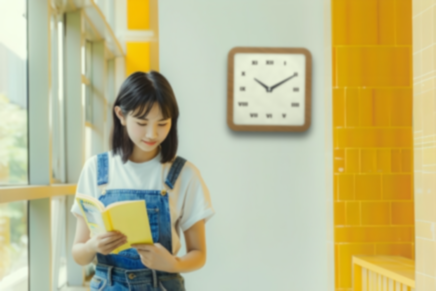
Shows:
10,10
